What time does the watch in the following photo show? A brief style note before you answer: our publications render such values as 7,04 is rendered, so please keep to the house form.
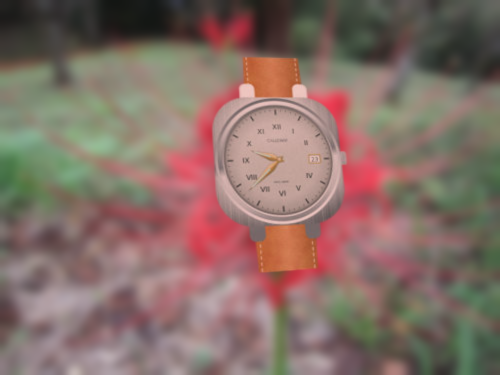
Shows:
9,38
